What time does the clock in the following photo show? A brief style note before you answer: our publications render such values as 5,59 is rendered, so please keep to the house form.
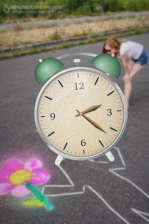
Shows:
2,22
